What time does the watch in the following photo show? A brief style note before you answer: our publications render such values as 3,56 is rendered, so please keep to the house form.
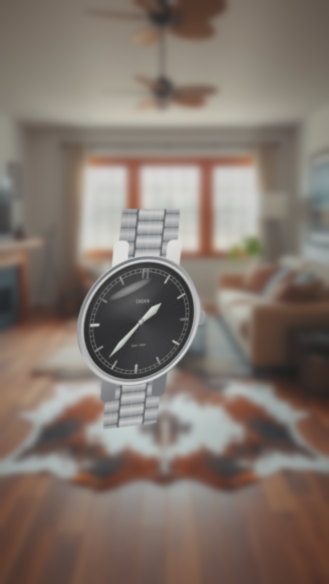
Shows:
1,37
